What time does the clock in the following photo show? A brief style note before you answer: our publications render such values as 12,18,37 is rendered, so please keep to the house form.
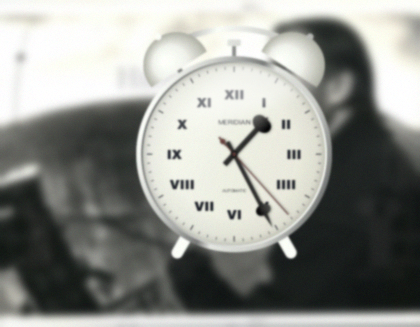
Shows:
1,25,23
